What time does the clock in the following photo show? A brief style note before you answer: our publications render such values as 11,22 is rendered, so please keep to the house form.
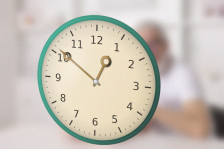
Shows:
12,51
